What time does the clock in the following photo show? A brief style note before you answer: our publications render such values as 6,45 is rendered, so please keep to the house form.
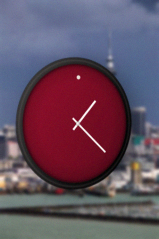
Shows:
1,22
